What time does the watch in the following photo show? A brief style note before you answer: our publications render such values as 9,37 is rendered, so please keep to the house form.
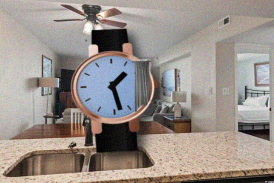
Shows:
1,28
